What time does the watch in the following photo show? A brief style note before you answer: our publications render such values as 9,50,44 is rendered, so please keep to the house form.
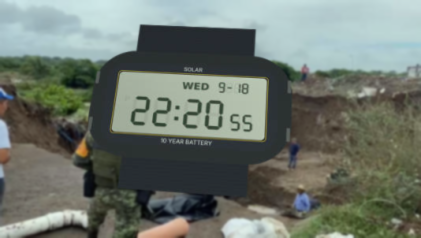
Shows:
22,20,55
